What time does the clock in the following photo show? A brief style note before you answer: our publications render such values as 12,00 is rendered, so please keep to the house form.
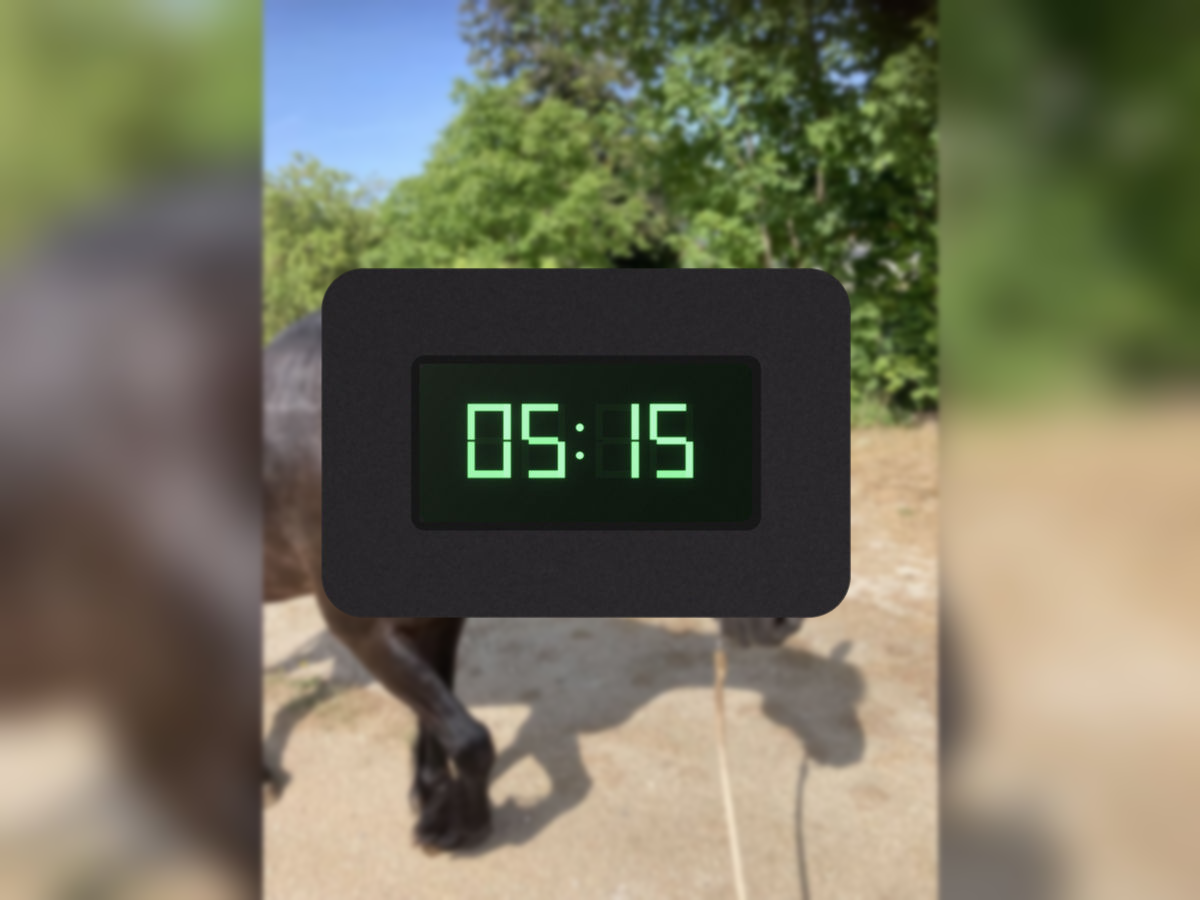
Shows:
5,15
